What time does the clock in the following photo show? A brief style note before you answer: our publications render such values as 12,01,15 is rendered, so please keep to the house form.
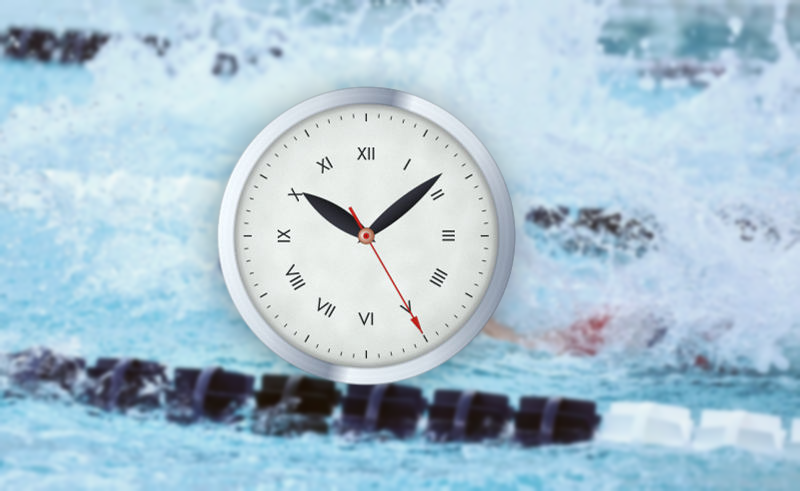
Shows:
10,08,25
